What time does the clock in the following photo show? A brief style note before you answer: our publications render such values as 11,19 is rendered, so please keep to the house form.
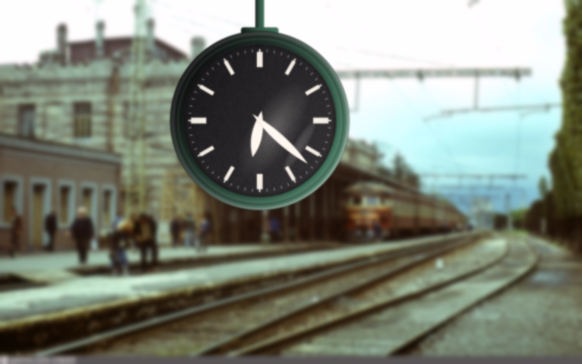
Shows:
6,22
